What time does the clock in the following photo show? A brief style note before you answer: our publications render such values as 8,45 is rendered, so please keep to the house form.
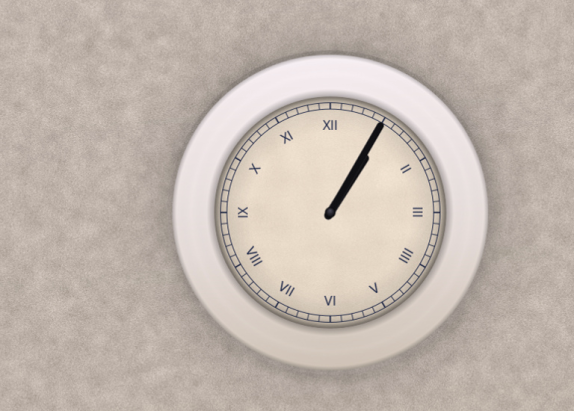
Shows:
1,05
